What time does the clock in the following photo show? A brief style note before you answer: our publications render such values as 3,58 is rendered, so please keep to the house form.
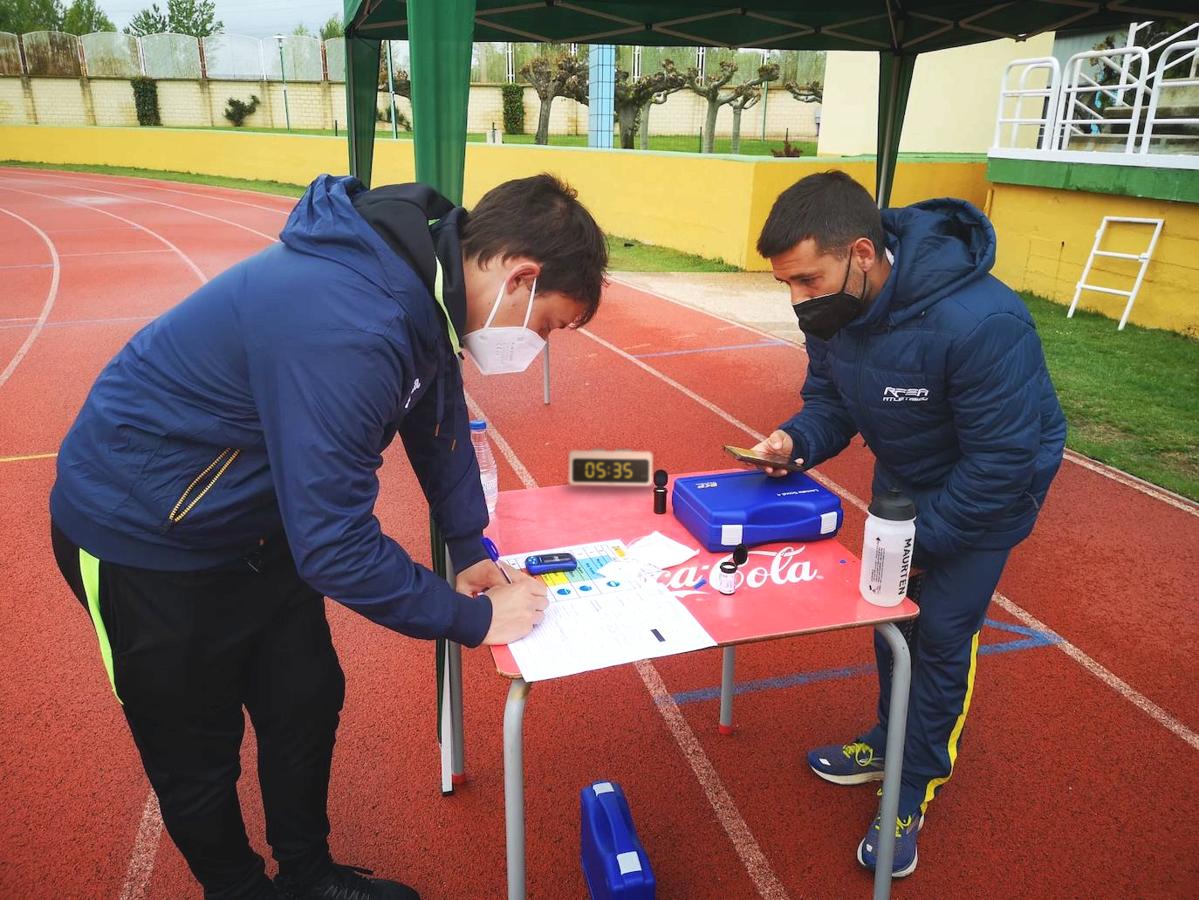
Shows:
5,35
